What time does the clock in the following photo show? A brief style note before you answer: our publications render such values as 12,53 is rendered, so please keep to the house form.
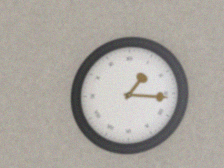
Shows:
1,16
